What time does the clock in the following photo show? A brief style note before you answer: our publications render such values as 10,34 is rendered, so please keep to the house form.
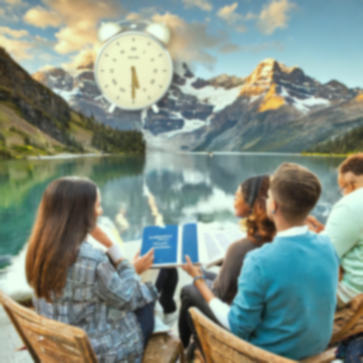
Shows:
5,30
